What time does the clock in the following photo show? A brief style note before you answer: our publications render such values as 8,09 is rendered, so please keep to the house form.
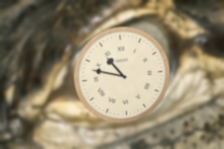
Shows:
10,48
